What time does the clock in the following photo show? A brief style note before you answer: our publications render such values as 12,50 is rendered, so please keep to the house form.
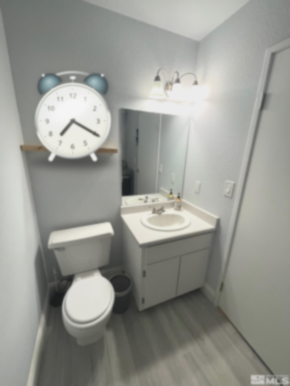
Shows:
7,20
